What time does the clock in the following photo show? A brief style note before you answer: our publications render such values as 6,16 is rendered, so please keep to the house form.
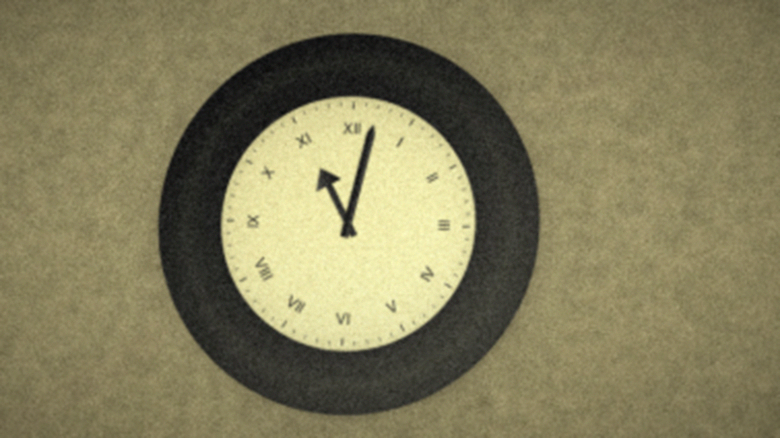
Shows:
11,02
